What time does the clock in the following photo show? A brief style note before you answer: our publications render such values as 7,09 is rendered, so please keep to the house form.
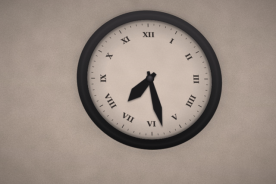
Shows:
7,28
